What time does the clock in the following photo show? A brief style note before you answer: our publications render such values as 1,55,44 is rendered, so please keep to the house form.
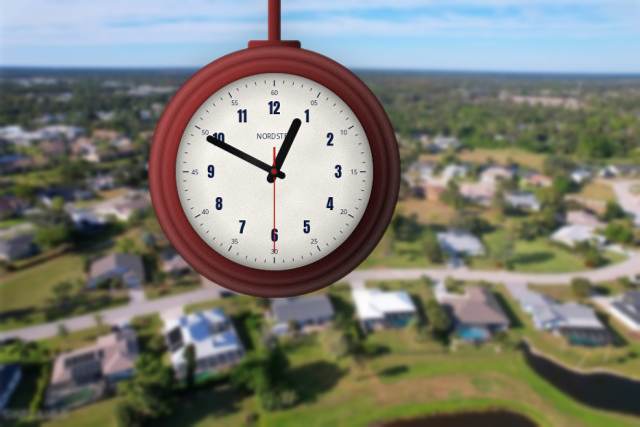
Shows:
12,49,30
